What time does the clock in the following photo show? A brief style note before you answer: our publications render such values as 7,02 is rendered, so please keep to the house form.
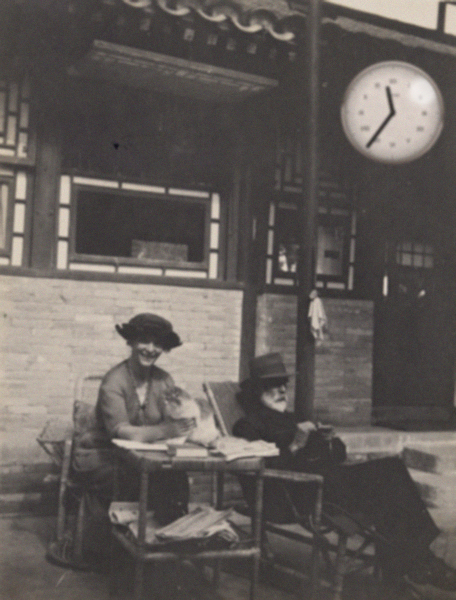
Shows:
11,36
